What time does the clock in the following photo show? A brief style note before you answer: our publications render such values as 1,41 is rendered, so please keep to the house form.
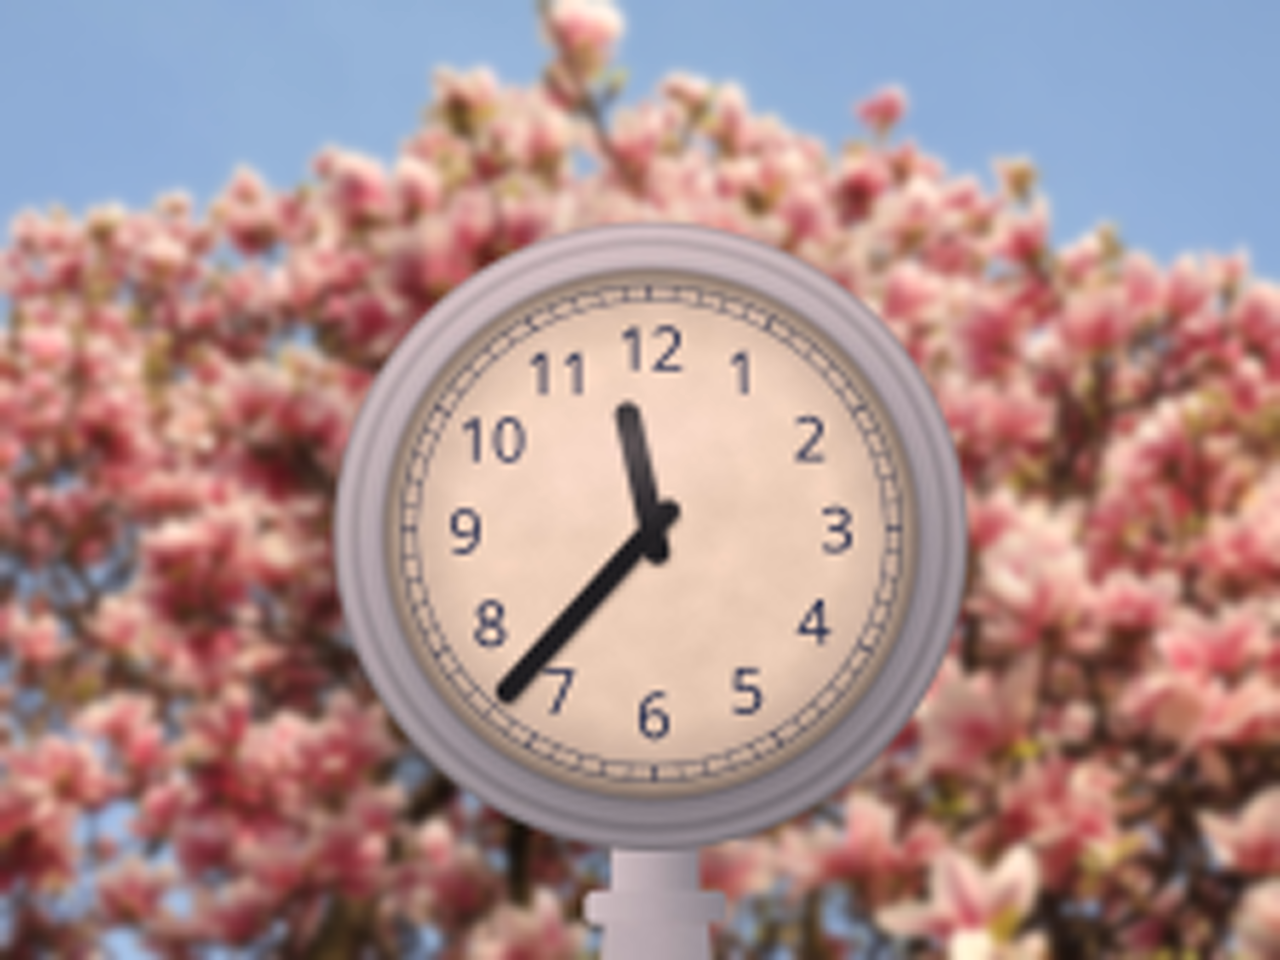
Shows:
11,37
